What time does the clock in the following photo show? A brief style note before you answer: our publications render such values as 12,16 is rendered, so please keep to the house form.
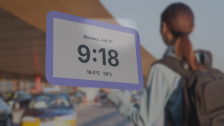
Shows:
9,18
